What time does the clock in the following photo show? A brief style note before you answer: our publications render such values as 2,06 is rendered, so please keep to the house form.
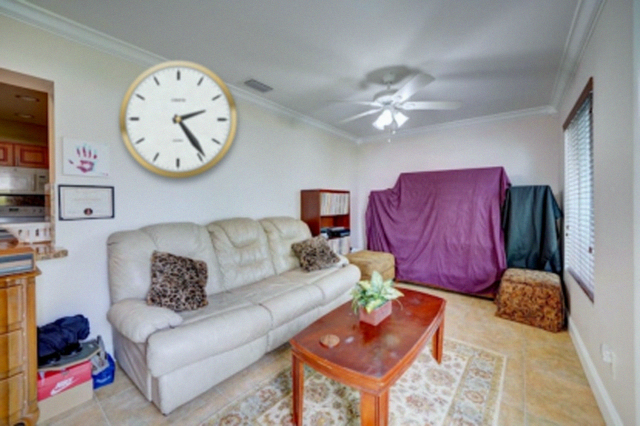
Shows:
2,24
